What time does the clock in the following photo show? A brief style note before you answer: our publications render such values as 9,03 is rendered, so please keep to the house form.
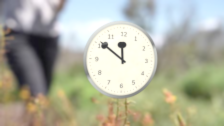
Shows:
11,51
